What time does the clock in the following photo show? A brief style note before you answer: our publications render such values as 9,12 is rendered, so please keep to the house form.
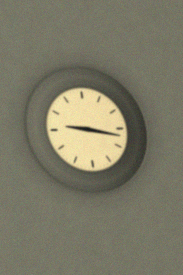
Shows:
9,17
